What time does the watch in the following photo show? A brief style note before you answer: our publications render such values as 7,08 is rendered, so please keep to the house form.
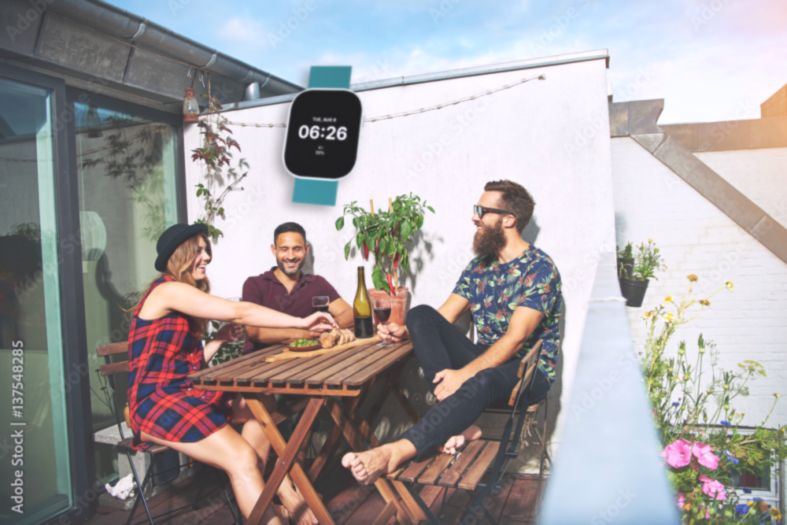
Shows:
6,26
